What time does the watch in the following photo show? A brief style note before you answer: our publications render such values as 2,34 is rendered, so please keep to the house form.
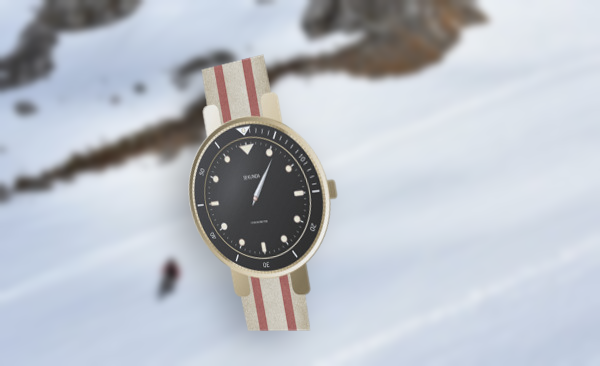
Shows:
1,06
